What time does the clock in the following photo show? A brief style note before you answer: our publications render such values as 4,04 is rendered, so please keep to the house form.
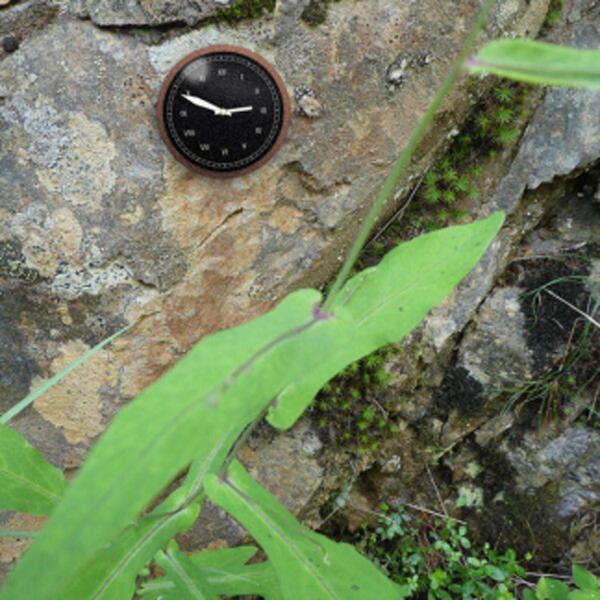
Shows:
2,49
